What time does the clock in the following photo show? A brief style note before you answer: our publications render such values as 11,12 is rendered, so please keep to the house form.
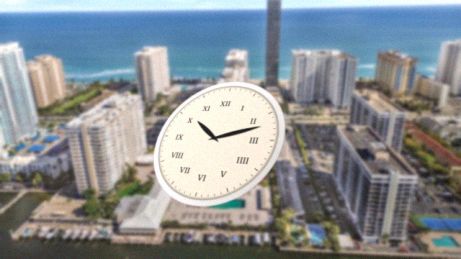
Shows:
10,12
